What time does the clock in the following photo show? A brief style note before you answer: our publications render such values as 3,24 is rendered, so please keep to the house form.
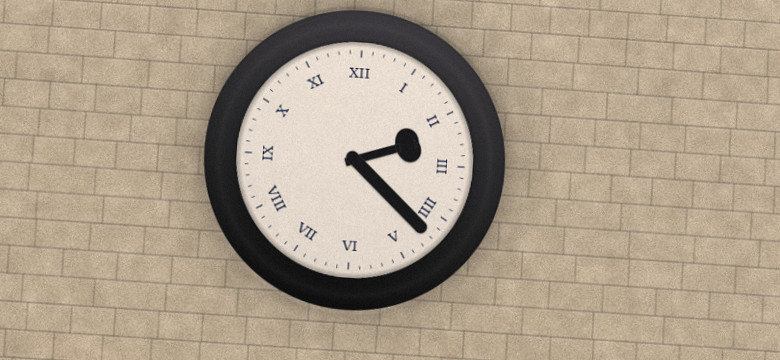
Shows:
2,22
